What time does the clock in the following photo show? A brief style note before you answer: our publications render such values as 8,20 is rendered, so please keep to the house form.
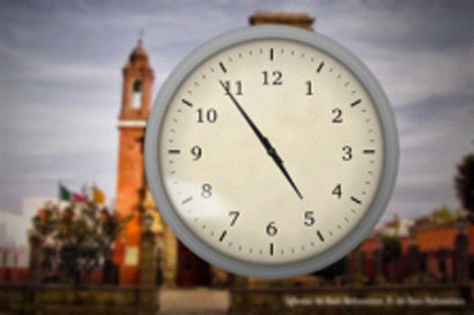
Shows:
4,54
